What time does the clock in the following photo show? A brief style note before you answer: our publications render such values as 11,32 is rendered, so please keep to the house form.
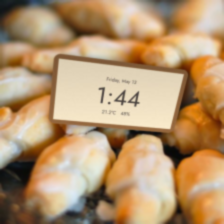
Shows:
1,44
